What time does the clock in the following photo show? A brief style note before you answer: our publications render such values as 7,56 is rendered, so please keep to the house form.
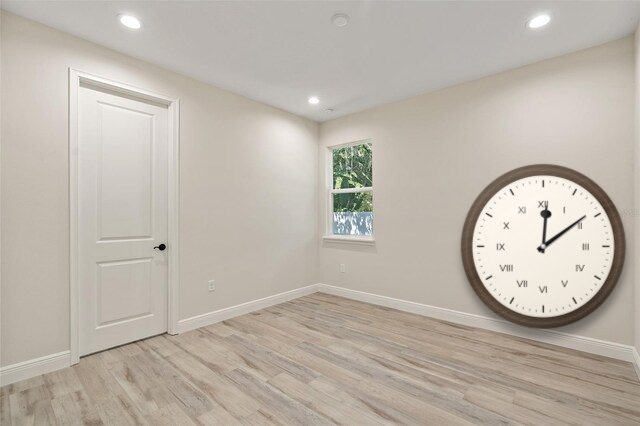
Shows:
12,09
